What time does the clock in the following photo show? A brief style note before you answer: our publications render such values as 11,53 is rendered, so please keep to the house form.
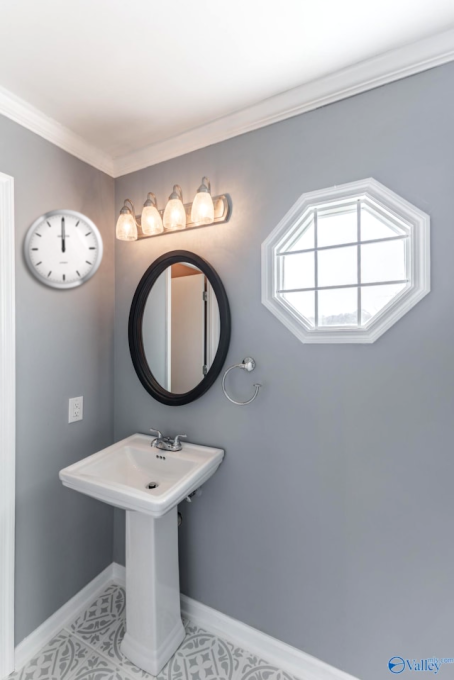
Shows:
12,00
